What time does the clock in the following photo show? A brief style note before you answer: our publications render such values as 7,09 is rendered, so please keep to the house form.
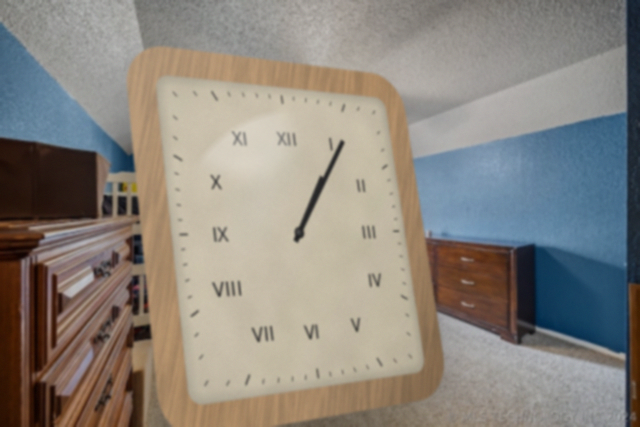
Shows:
1,06
